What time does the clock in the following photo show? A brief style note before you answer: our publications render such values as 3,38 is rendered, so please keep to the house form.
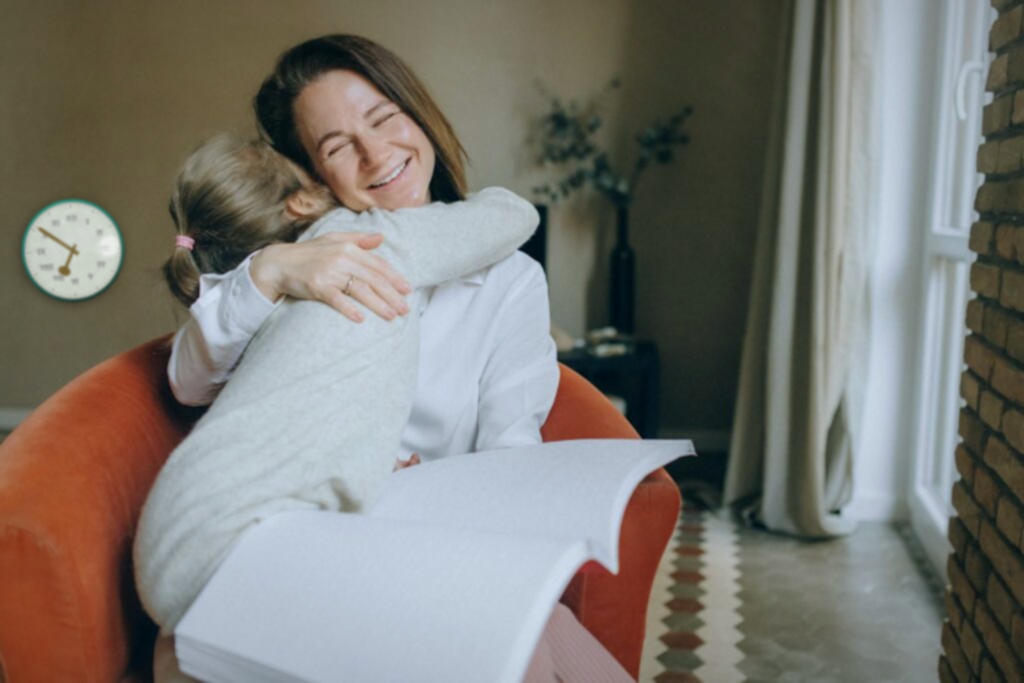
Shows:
6,51
